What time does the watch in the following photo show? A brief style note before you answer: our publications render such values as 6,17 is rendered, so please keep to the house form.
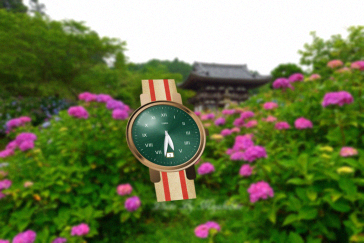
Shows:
5,32
